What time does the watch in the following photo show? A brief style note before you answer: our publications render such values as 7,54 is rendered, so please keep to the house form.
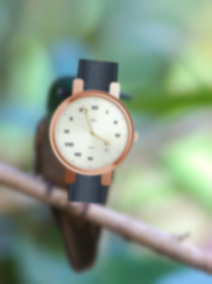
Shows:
3,56
